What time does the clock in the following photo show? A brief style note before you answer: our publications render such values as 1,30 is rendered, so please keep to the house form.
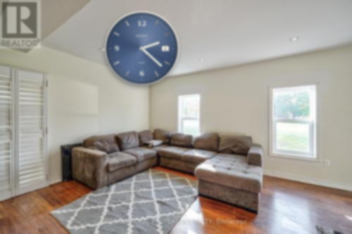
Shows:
2,22
